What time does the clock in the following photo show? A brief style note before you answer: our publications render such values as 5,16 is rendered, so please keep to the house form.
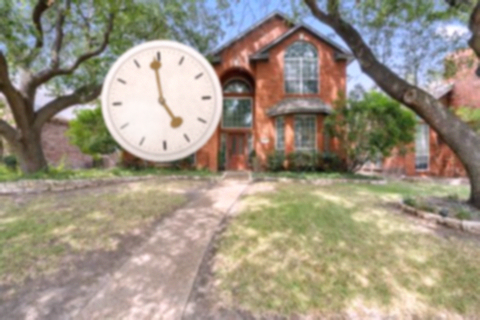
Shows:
4,59
